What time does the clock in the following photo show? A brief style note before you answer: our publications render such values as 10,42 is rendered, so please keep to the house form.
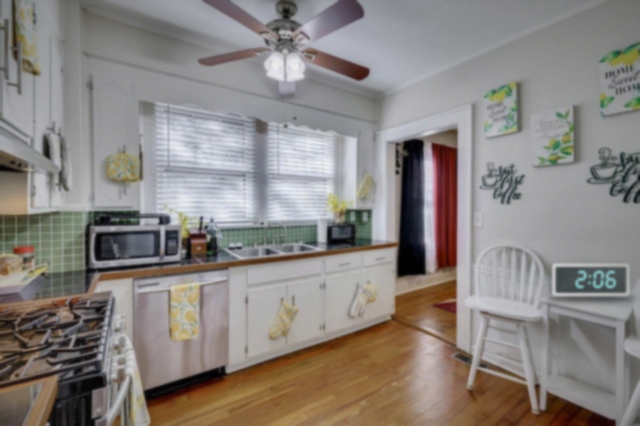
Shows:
2,06
